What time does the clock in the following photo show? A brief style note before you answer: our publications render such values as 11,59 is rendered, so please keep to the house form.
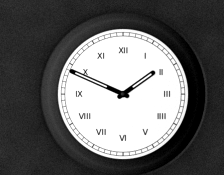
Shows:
1,49
